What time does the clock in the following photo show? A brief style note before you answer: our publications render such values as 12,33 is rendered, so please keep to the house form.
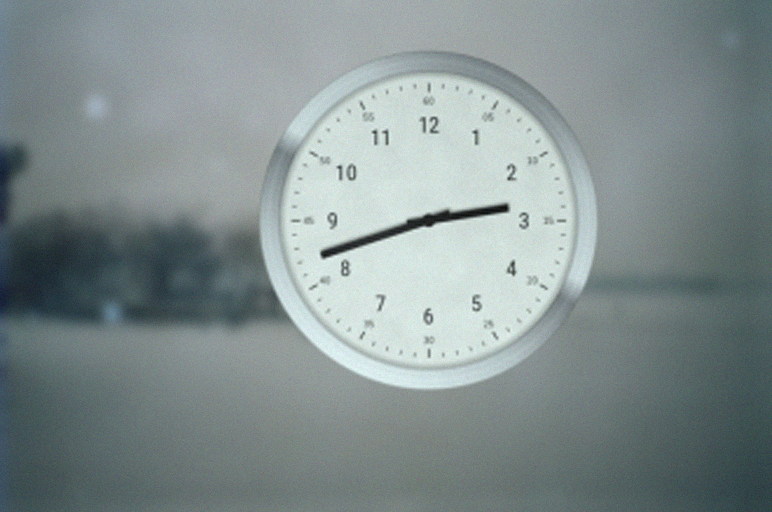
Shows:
2,42
